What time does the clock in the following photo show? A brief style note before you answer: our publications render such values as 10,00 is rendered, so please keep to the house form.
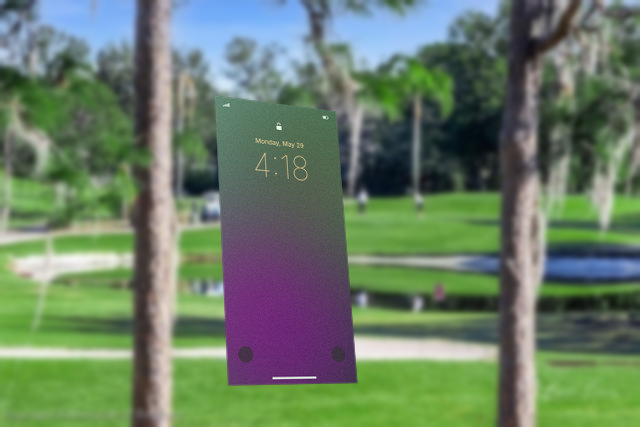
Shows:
4,18
